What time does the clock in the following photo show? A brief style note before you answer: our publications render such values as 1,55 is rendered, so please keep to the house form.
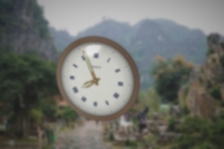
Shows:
7,56
